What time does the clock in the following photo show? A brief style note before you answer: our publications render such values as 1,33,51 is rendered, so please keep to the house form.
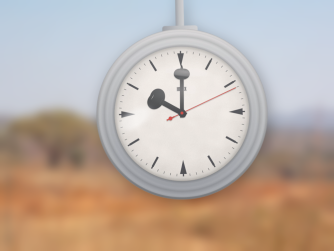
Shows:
10,00,11
